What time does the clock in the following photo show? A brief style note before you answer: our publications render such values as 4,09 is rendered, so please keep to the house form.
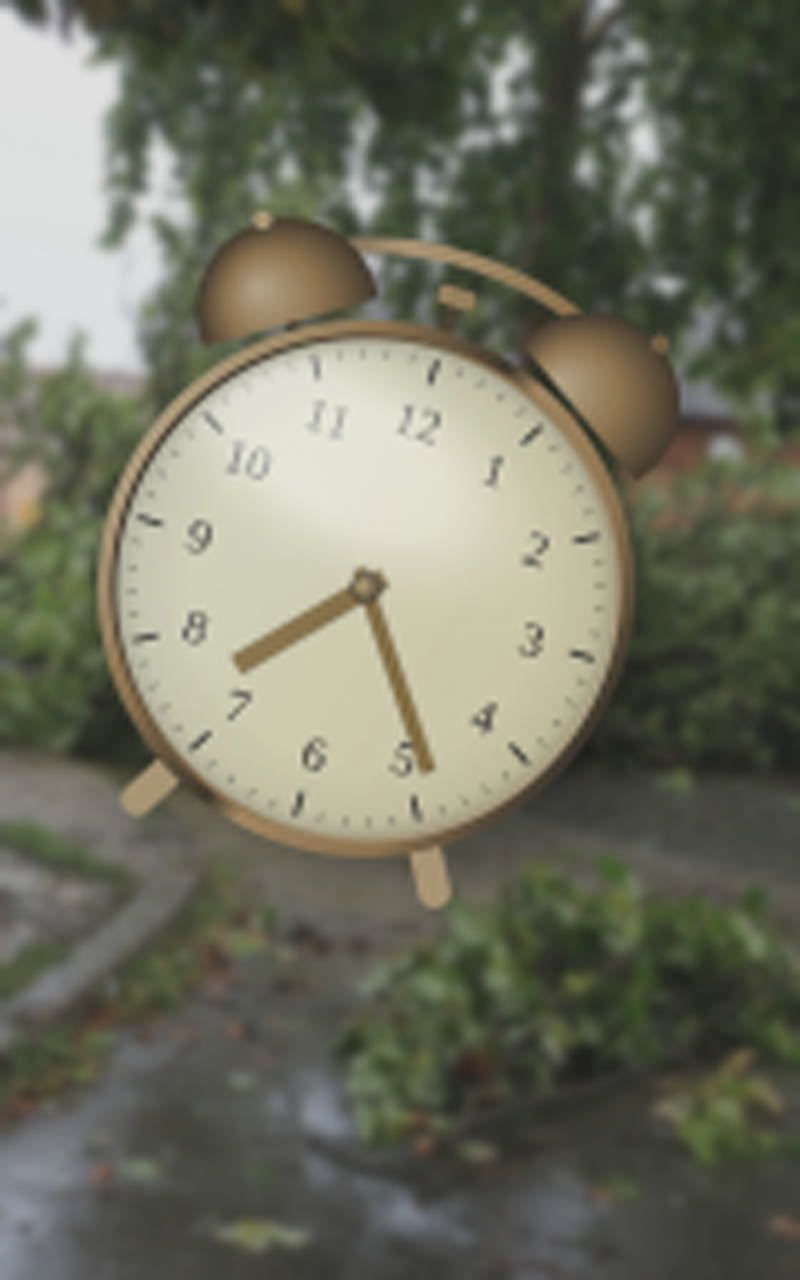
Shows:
7,24
